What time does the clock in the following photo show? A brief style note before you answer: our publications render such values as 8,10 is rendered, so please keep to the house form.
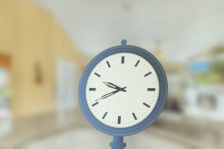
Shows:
9,41
